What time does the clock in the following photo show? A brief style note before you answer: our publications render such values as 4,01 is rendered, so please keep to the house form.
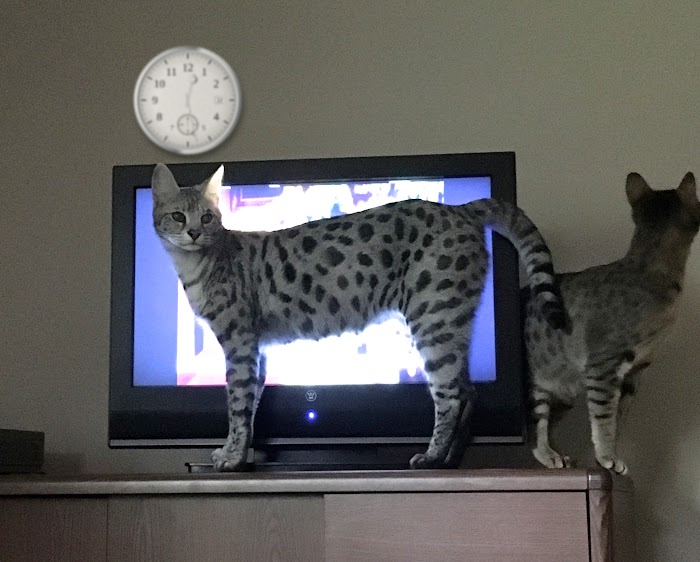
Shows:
12,28
